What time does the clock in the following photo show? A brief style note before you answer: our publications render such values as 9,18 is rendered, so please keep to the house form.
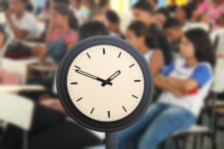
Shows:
1,49
